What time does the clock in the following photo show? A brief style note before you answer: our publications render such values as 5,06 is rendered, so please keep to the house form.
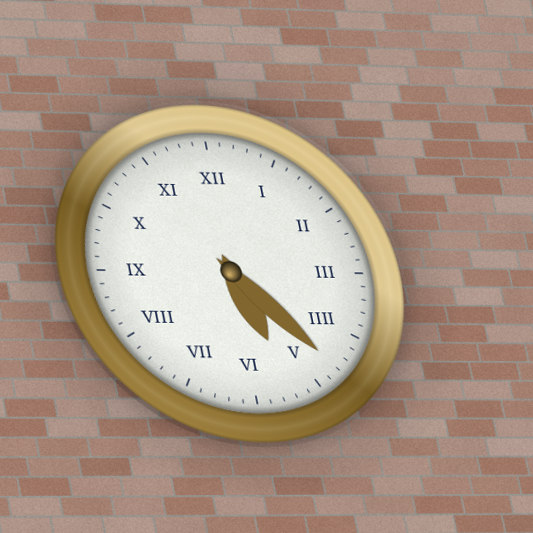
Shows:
5,23
